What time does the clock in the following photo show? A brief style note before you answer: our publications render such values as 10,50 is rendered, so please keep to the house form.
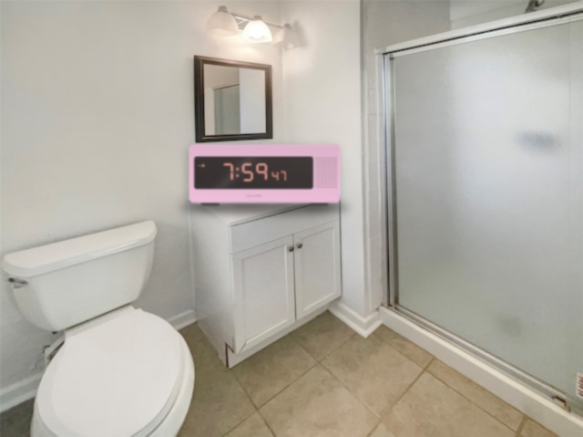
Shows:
7,59
